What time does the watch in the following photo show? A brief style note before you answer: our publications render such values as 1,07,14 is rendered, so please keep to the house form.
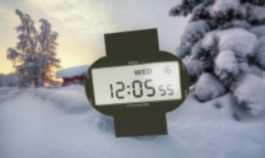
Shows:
12,05,55
